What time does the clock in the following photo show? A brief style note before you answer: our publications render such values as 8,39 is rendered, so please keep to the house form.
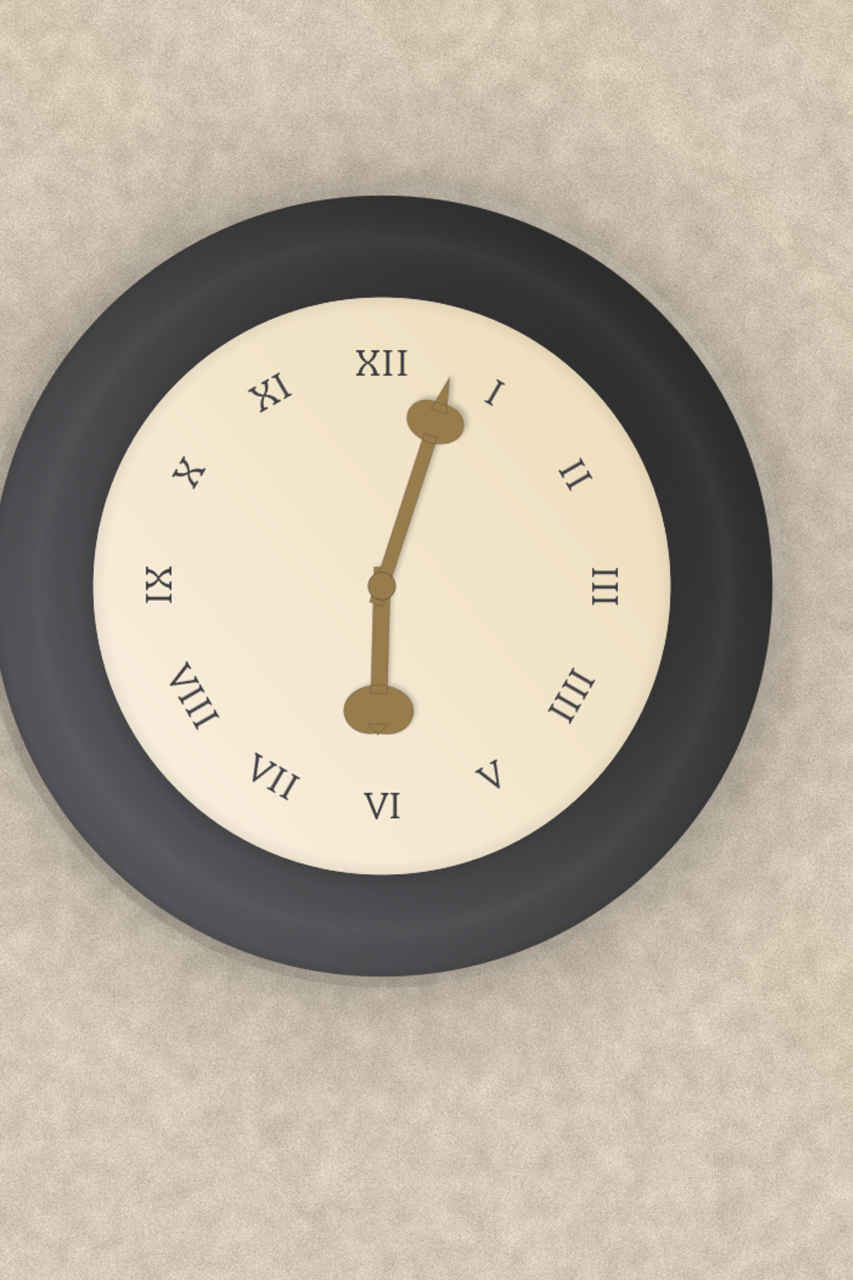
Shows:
6,03
